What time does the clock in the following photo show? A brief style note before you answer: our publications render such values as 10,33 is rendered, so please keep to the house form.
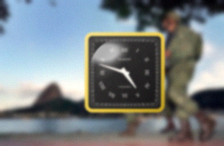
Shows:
4,48
